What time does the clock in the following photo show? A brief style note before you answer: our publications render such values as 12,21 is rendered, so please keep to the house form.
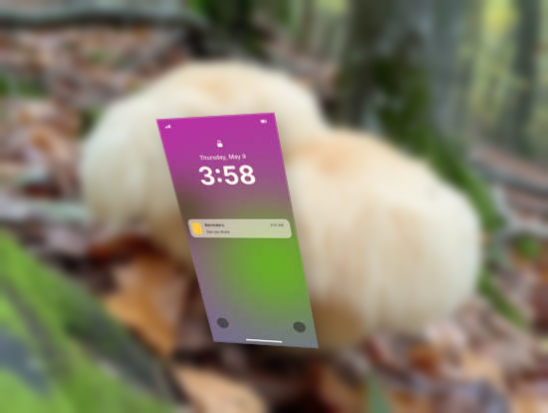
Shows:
3,58
